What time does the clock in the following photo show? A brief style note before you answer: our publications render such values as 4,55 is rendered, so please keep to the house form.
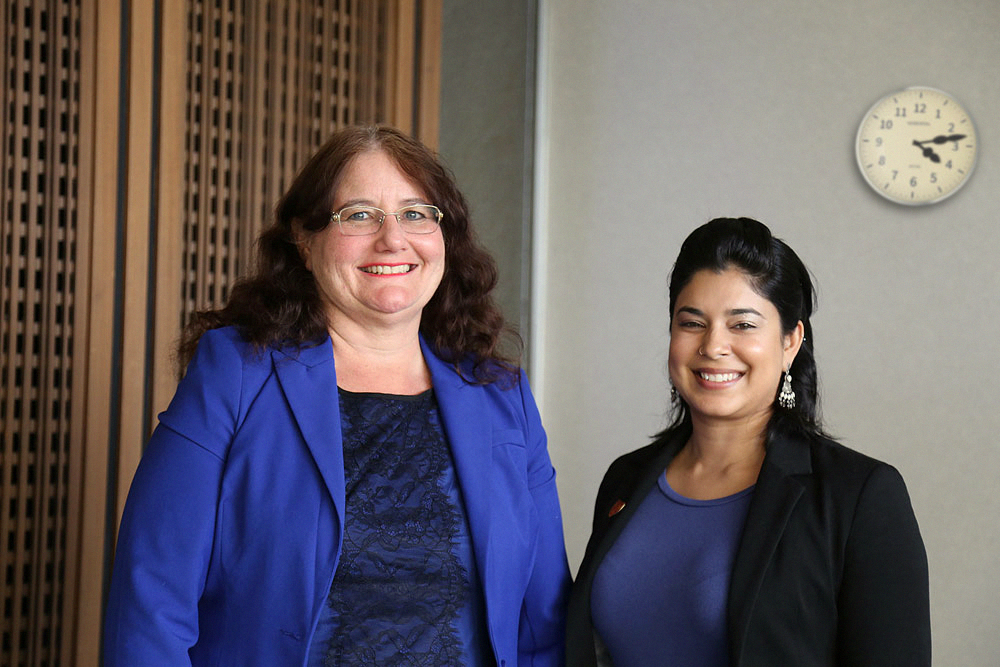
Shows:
4,13
